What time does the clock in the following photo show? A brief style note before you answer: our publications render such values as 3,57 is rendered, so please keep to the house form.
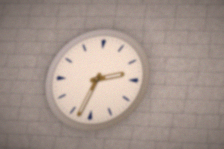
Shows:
2,33
